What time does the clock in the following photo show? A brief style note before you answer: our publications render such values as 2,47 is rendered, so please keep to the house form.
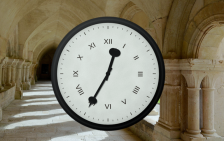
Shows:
12,35
